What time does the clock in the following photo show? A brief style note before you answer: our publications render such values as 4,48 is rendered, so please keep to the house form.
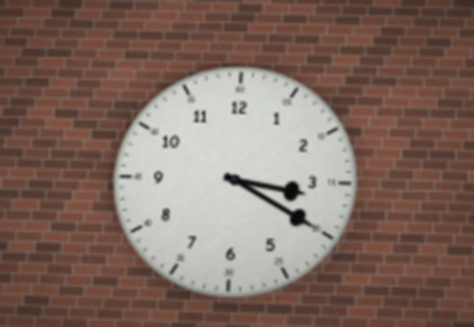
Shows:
3,20
